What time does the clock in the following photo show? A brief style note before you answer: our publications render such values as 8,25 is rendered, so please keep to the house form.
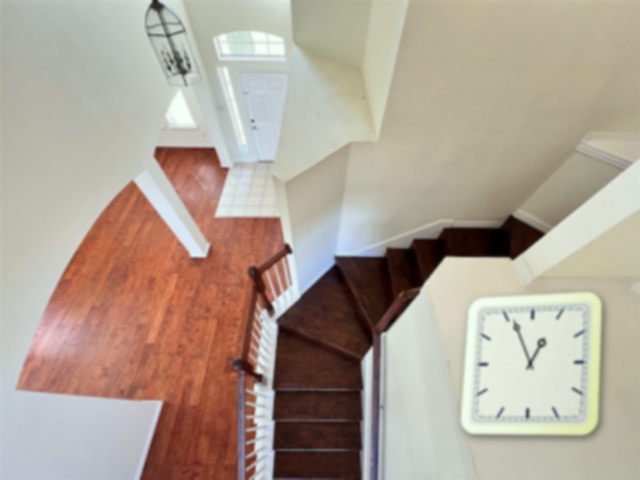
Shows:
12,56
